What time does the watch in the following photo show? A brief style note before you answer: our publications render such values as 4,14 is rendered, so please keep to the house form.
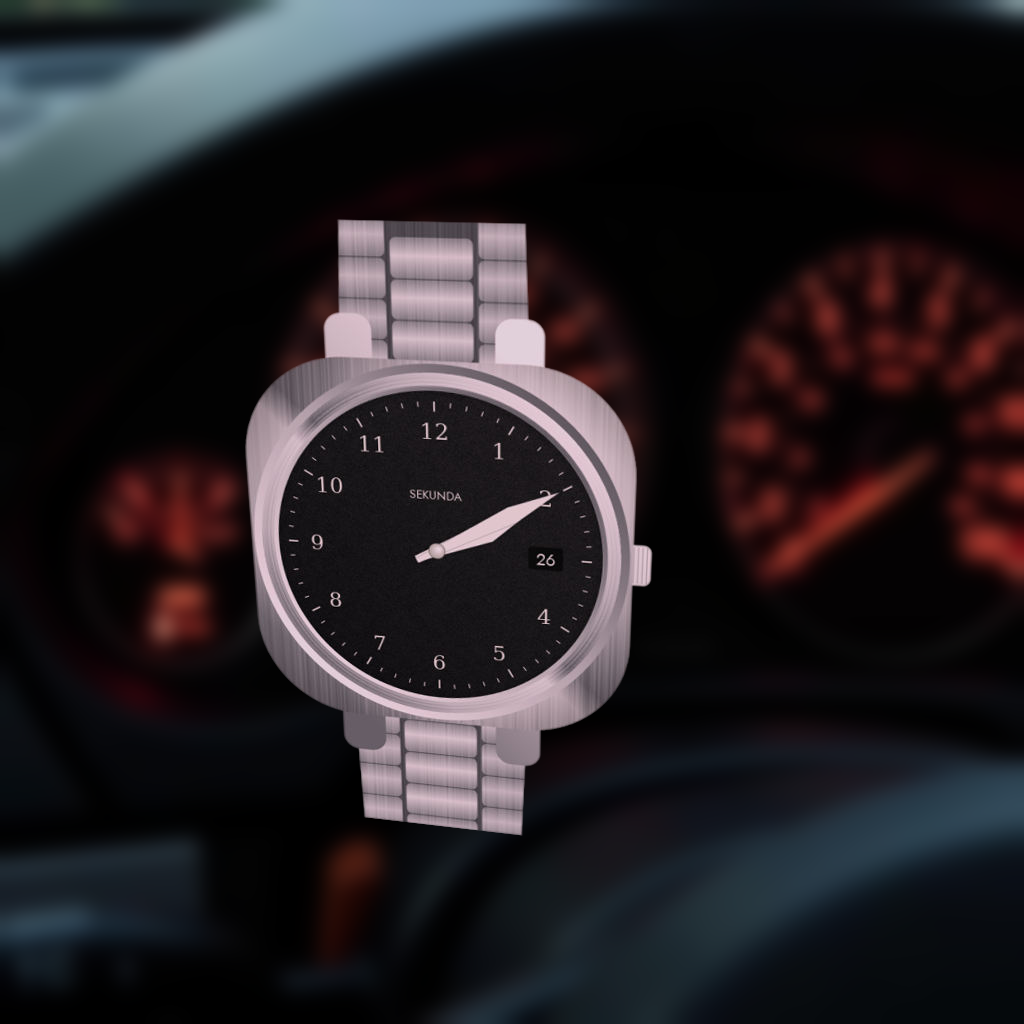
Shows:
2,10
